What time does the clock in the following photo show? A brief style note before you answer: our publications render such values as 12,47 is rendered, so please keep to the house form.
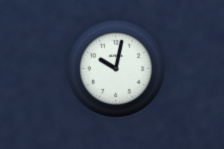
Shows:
10,02
